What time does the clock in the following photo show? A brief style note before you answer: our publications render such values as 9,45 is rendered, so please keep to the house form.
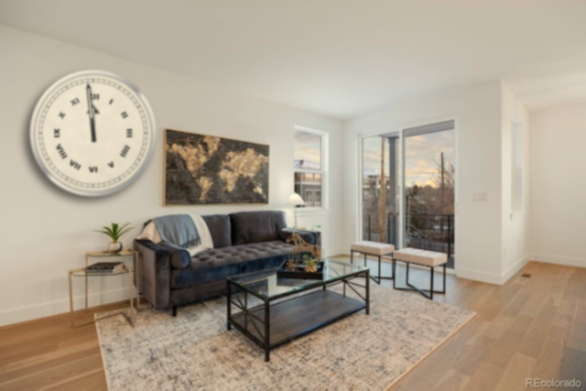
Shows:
11,59
